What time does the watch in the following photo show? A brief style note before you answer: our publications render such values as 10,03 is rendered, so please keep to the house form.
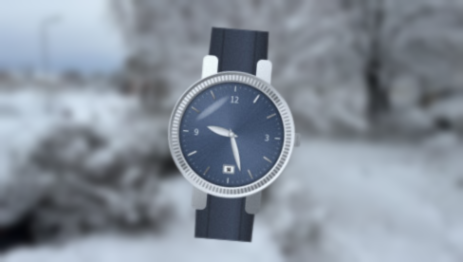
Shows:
9,27
